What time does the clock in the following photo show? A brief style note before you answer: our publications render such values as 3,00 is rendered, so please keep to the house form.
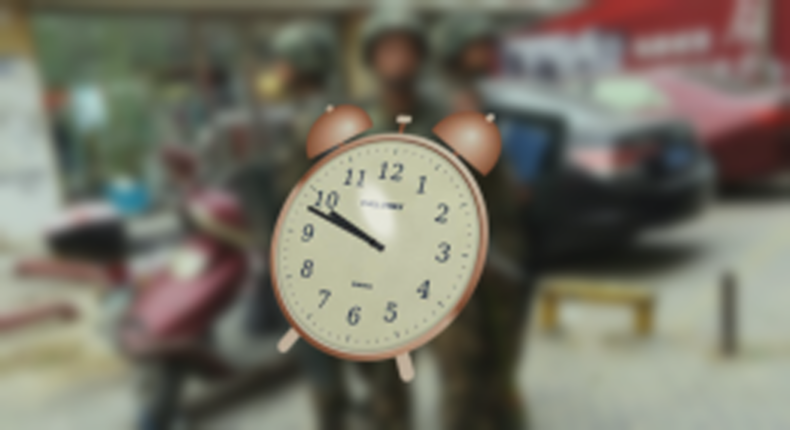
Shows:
9,48
